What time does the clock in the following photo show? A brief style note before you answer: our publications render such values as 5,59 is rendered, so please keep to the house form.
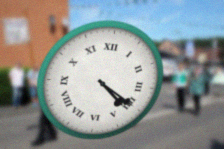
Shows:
4,20
